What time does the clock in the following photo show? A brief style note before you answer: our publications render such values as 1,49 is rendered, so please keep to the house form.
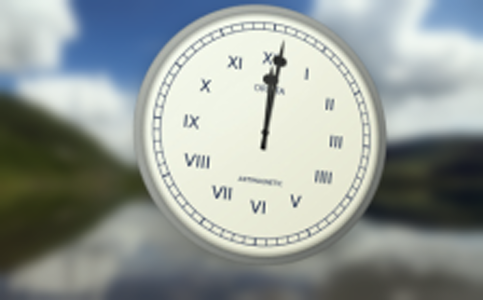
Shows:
12,01
